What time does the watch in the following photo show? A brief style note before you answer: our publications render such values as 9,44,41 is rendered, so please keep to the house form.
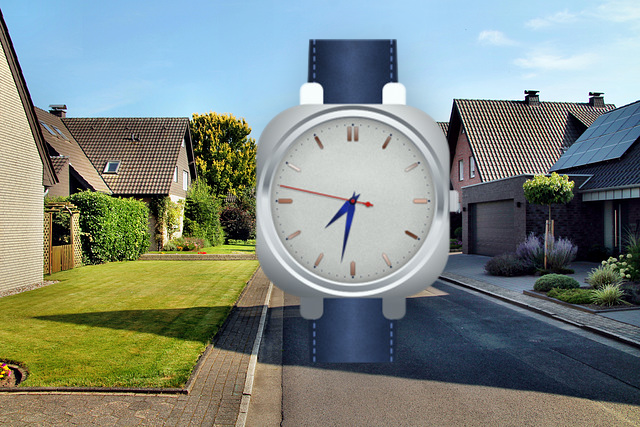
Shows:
7,31,47
